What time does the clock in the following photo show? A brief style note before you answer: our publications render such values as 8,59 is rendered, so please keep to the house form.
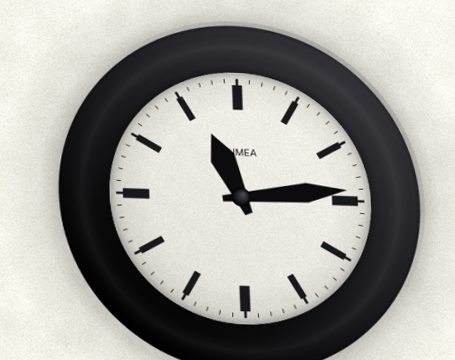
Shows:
11,14
